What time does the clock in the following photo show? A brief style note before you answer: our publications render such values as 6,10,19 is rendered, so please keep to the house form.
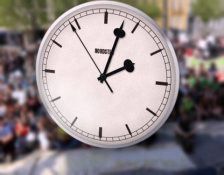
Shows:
2,02,54
